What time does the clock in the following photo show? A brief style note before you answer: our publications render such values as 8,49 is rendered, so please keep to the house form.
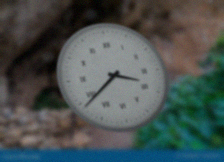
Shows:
3,39
